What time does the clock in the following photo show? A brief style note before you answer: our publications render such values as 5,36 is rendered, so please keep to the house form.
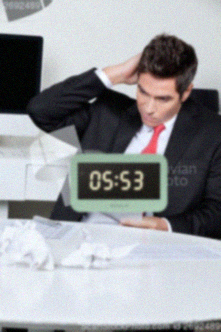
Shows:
5,53
